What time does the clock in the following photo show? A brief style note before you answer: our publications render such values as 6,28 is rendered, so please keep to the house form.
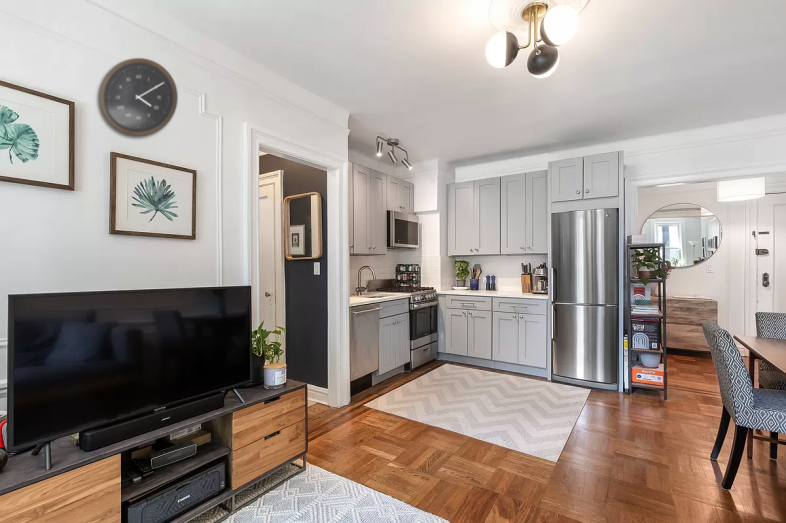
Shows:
4,10
